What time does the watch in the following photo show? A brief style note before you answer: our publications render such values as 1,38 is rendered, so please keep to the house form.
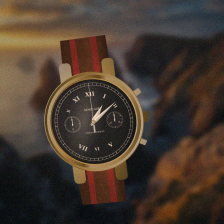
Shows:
1,09
